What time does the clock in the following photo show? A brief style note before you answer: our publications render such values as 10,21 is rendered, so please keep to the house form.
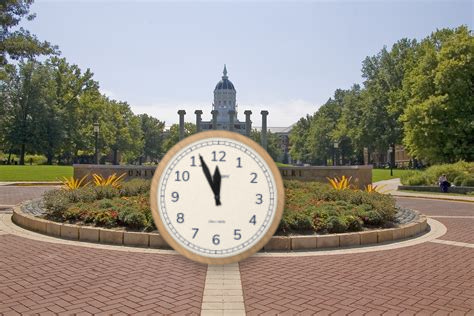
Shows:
11,56
